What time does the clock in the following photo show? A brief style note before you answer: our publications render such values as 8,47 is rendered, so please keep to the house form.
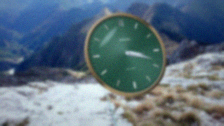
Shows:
3,18
